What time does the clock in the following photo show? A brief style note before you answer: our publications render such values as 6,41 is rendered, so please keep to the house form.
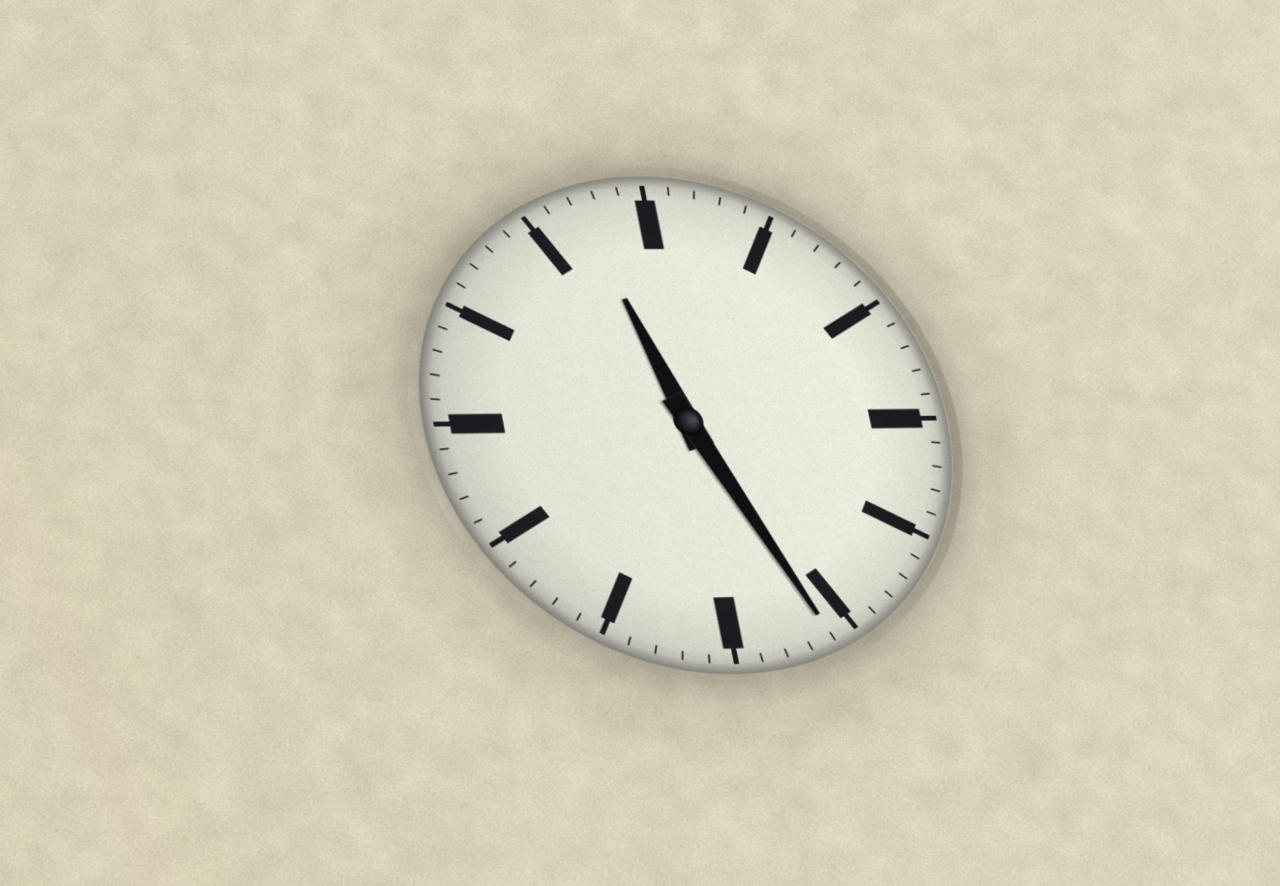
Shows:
11,26
